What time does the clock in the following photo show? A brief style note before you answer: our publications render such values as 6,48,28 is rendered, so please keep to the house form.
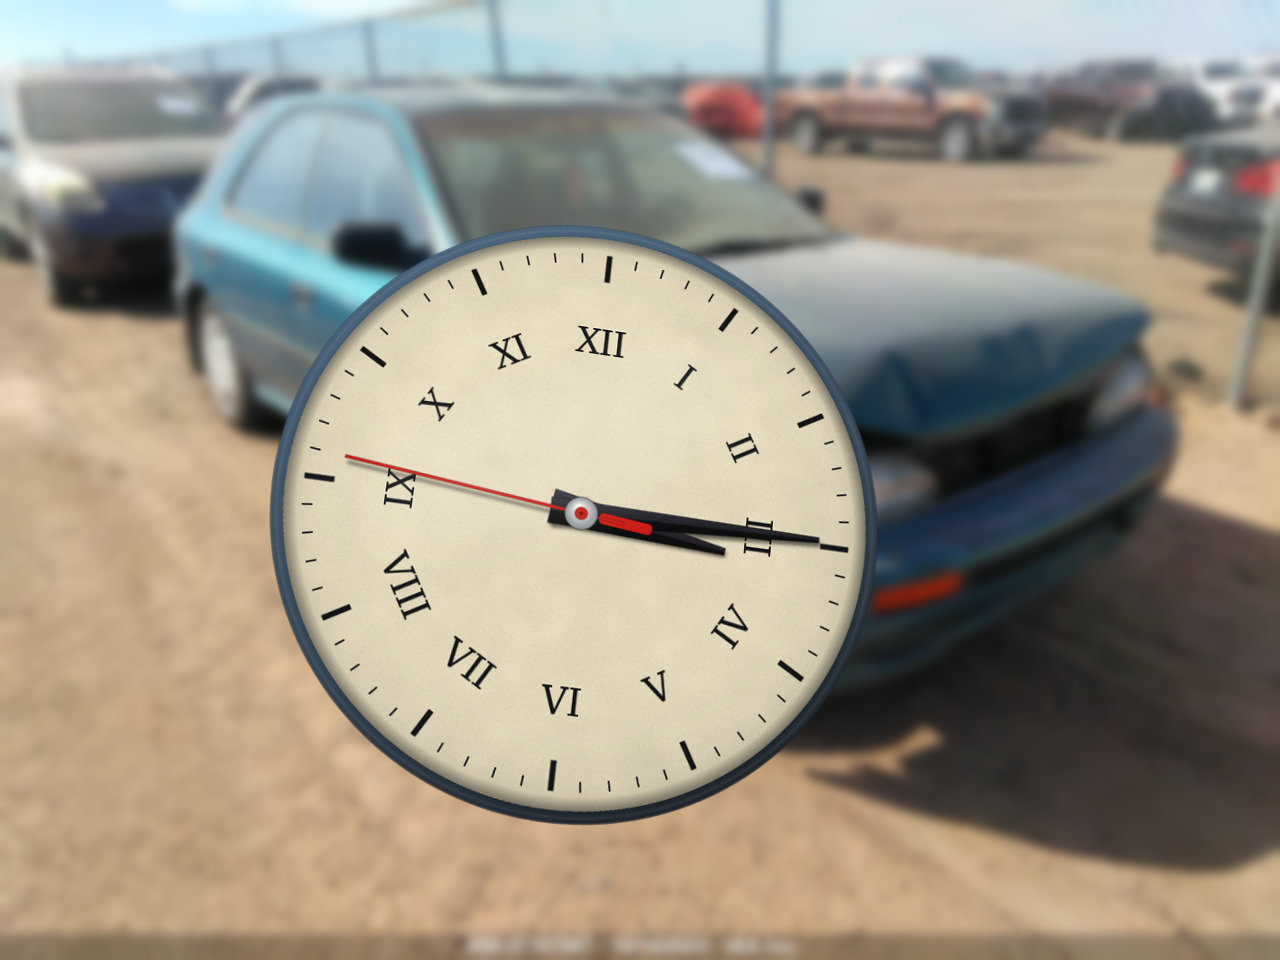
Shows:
3,14,46
